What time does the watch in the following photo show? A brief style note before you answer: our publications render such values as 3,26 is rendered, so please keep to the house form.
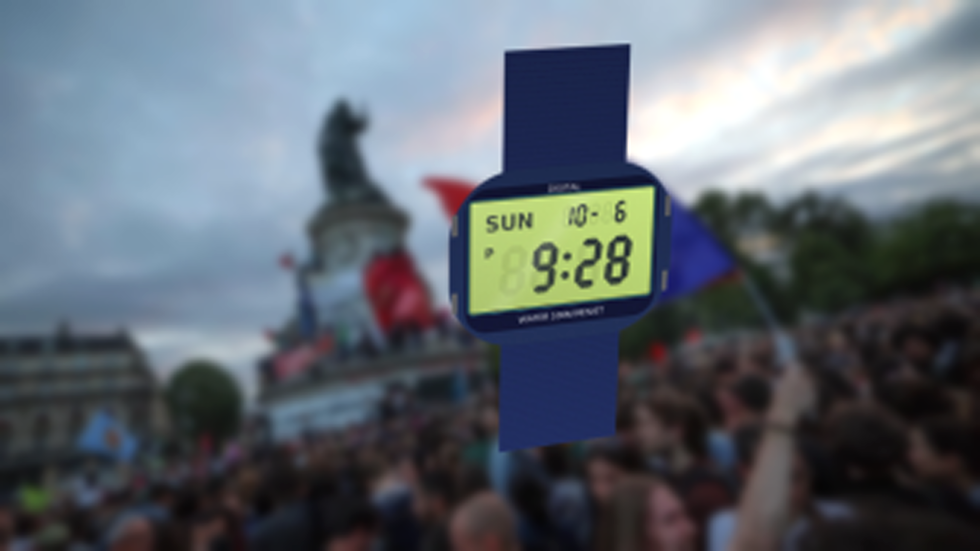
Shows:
9,28
